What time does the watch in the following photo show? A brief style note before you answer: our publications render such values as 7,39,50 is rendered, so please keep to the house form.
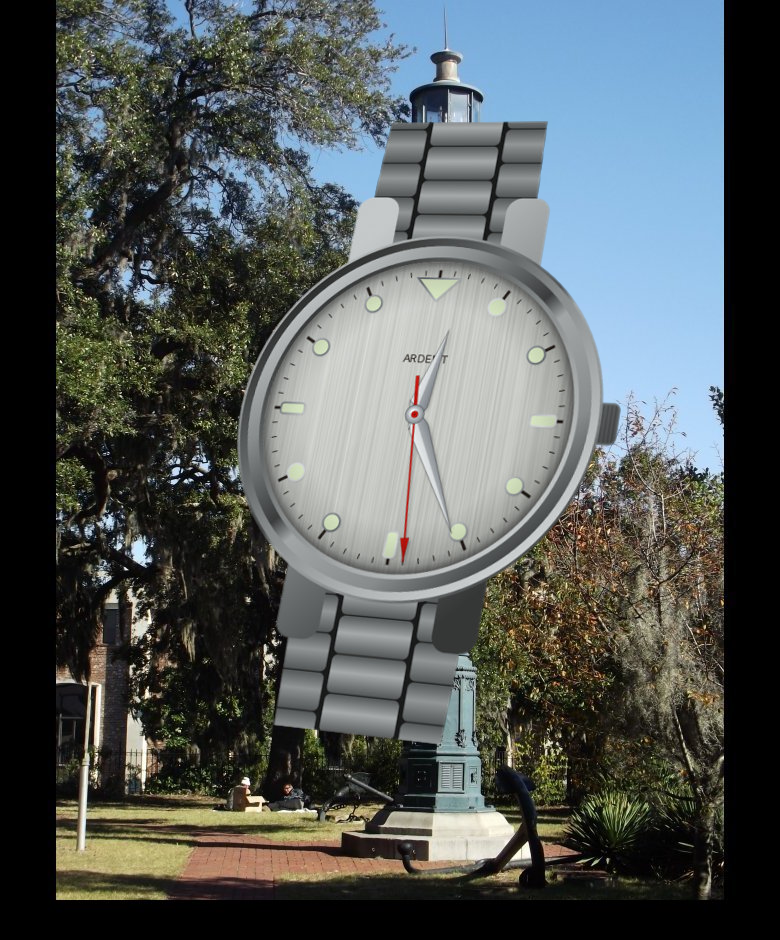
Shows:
12,25,29
